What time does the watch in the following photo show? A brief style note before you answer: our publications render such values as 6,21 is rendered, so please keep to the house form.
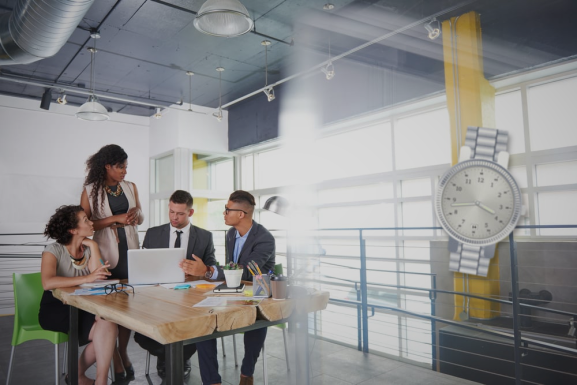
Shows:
3,43
